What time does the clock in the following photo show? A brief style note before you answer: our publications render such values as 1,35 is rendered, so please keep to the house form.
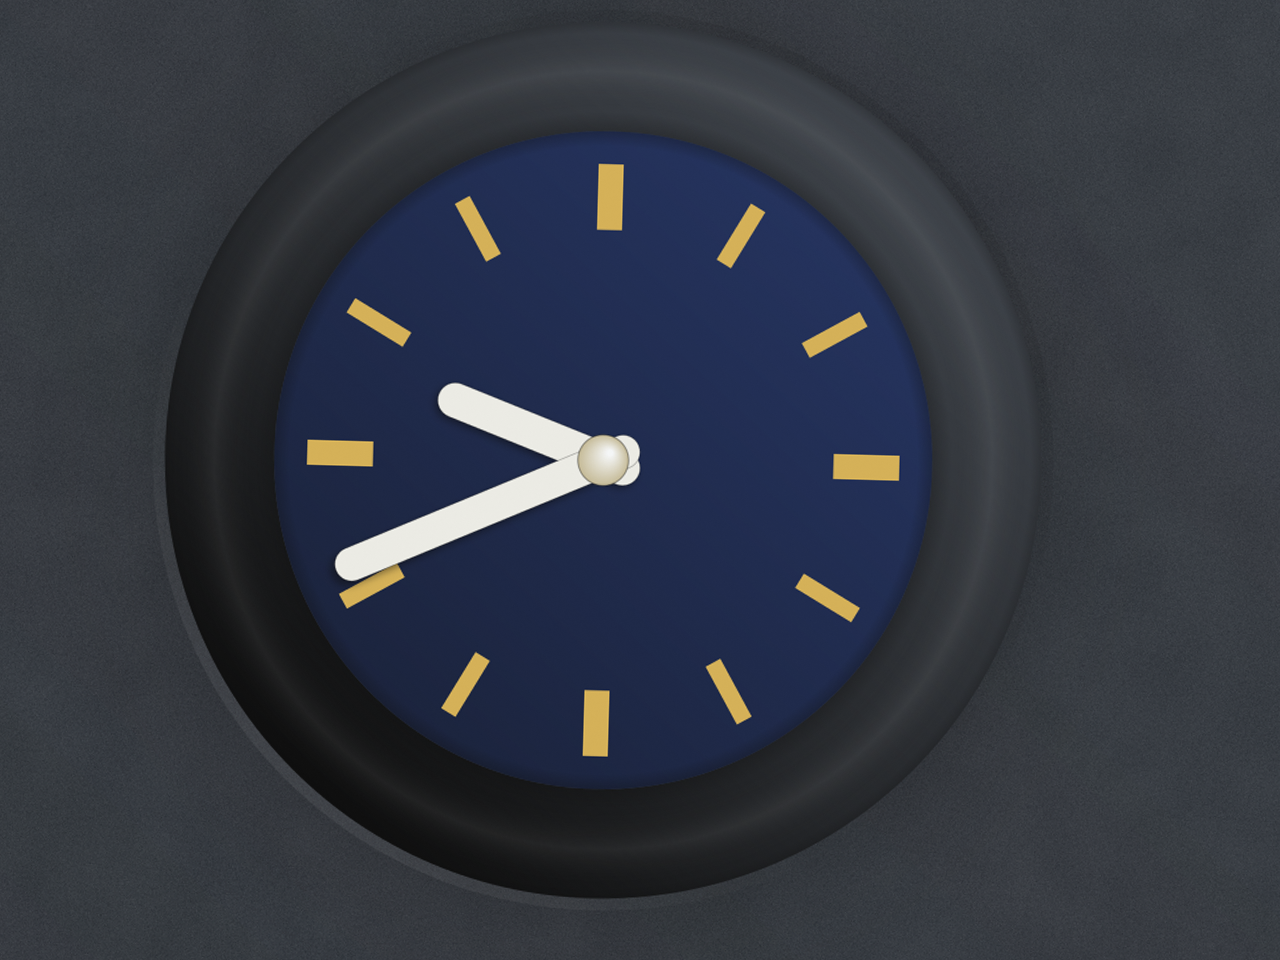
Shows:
9,41
